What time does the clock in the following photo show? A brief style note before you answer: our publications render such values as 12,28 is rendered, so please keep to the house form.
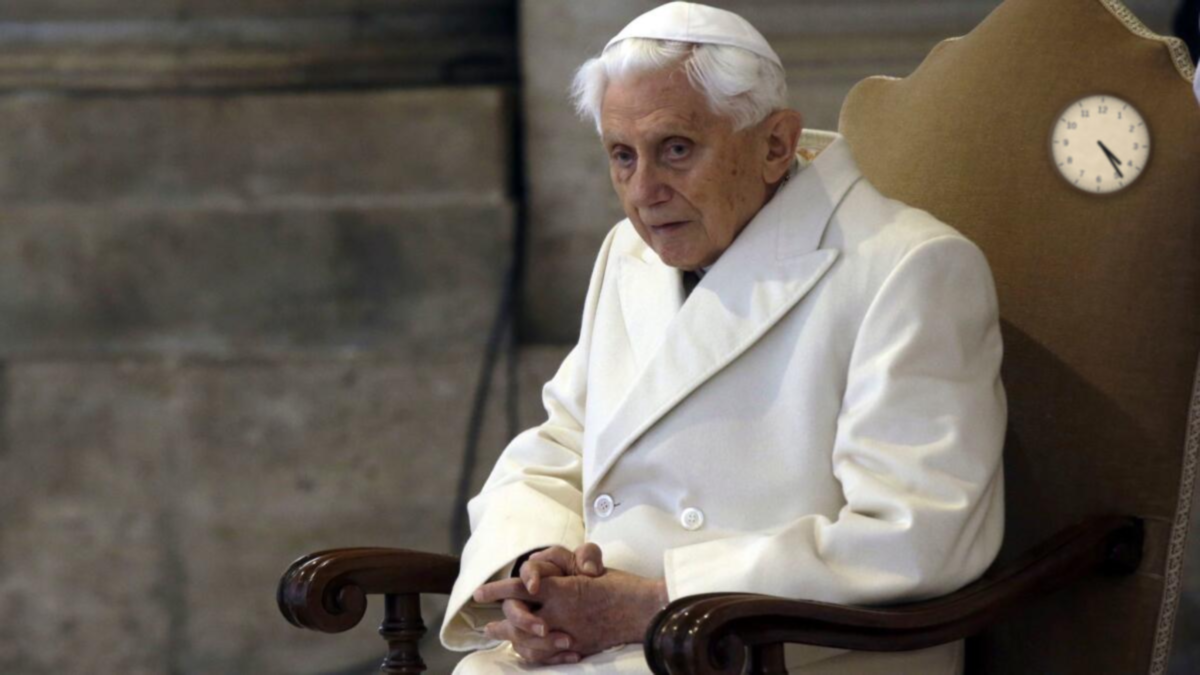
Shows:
4,24
